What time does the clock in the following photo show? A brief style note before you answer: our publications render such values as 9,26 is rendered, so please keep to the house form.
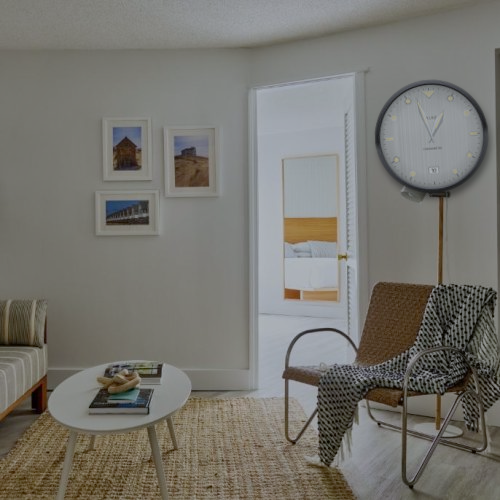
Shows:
12,57
